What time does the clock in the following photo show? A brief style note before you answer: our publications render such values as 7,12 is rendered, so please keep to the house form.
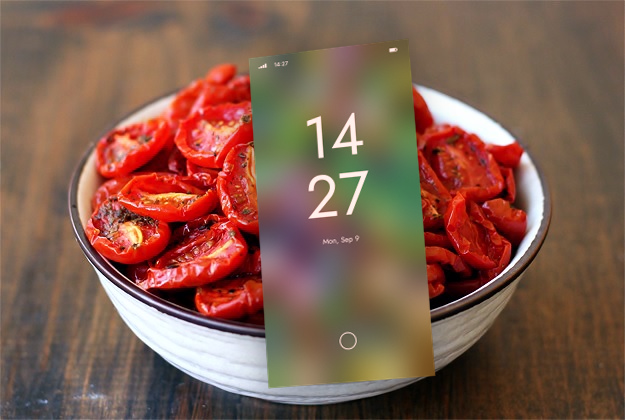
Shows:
14,27
